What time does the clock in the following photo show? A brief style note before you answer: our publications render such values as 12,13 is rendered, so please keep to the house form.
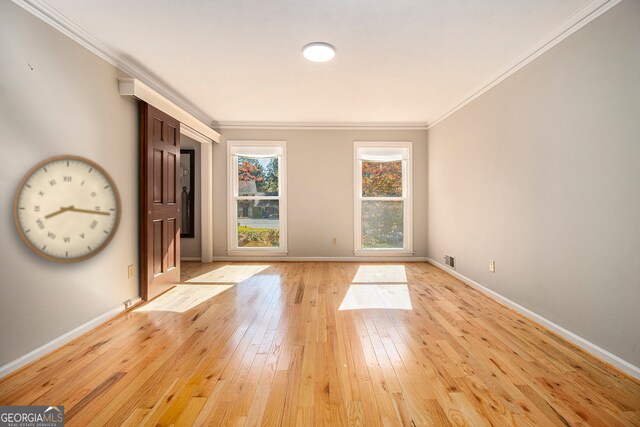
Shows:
8,16
